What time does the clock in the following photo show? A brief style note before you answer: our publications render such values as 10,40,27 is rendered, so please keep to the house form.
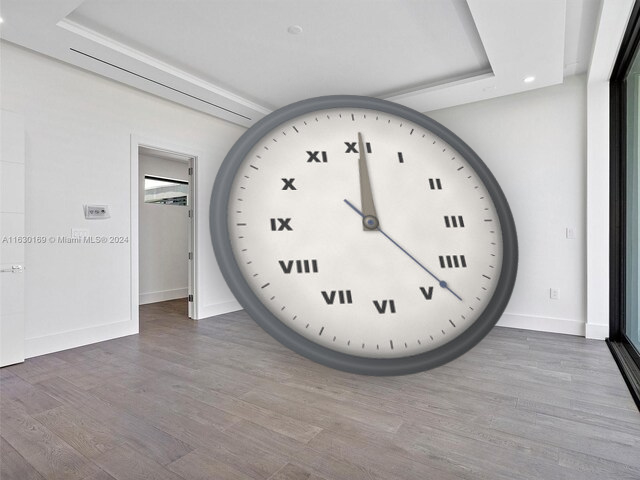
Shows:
12,00,23
